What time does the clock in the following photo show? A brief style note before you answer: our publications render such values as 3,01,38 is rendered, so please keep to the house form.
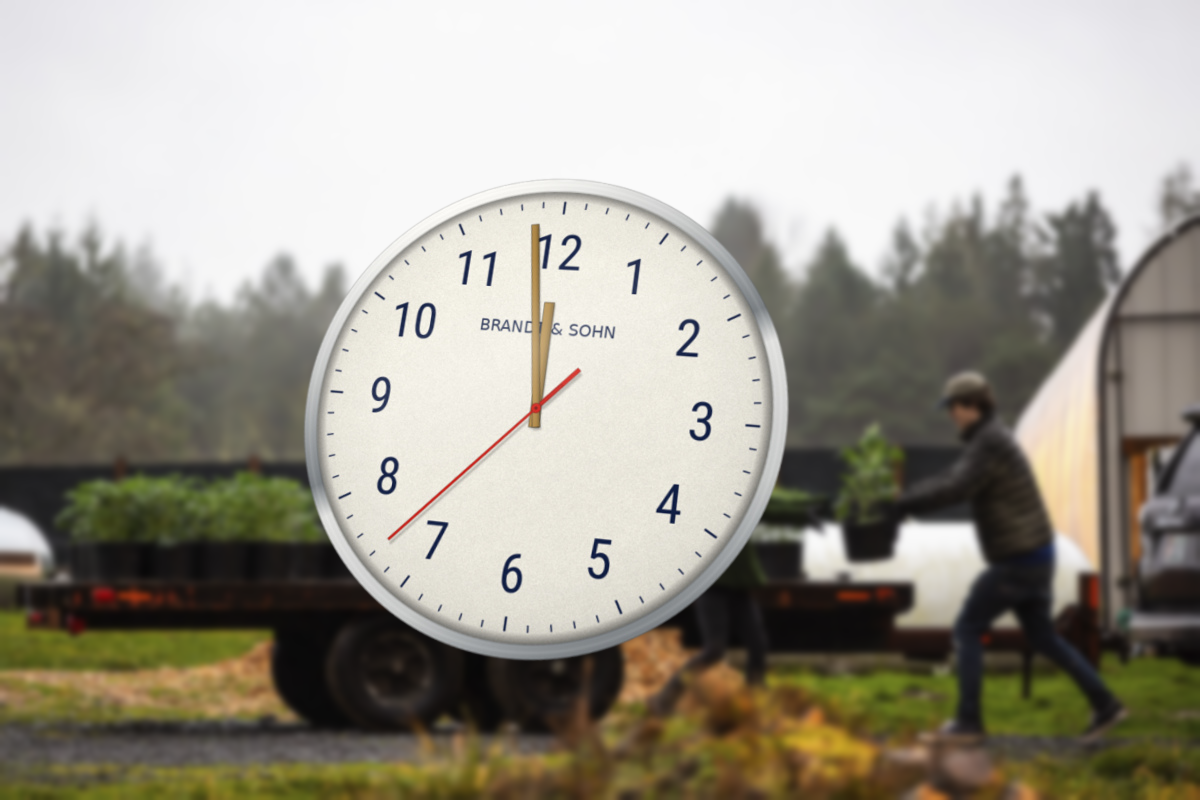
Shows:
11,58,37
